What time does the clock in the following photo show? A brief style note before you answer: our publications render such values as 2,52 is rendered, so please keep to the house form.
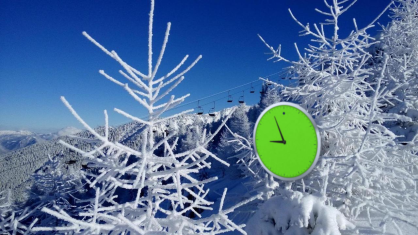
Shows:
8,56
